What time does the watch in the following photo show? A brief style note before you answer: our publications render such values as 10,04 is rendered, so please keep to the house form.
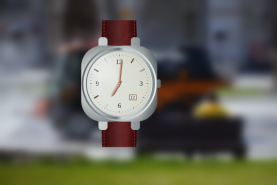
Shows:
7,01
